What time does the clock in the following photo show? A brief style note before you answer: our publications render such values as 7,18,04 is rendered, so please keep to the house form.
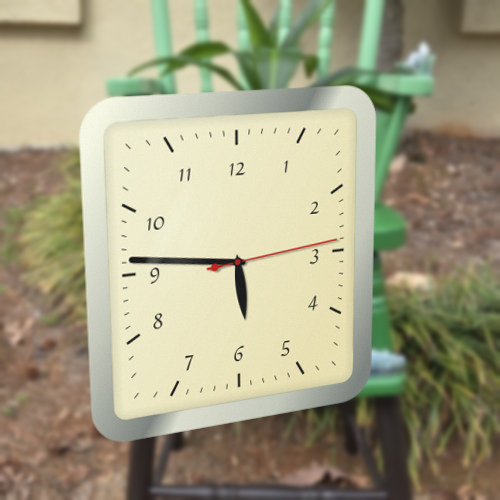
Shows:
5,46,14
